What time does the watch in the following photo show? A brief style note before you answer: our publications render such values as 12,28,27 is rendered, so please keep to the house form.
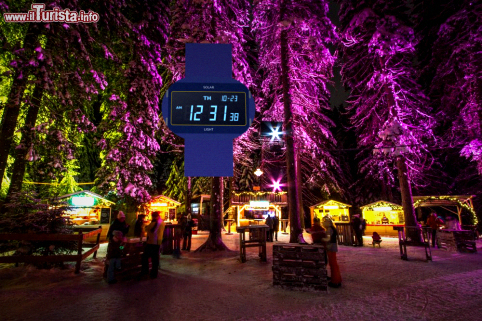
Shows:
12,31,38
